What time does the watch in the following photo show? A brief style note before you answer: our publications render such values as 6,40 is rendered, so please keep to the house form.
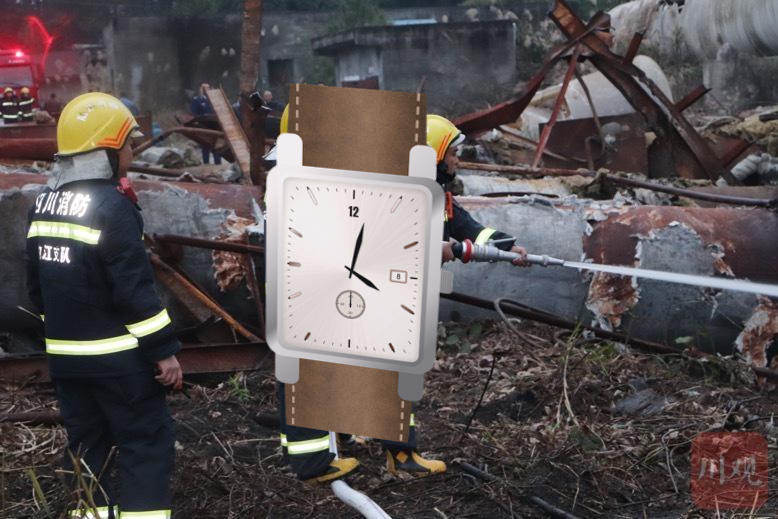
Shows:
4,02
